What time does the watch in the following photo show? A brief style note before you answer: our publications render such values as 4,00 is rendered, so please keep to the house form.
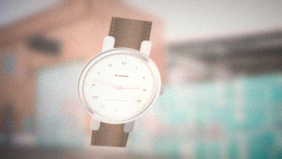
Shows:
2,47
